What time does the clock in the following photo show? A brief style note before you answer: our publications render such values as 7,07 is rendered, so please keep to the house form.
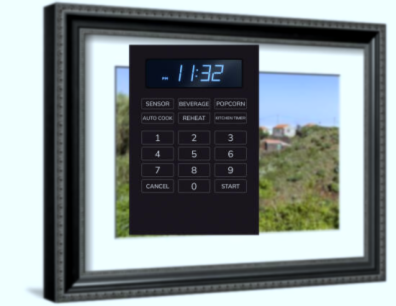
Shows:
11,32
